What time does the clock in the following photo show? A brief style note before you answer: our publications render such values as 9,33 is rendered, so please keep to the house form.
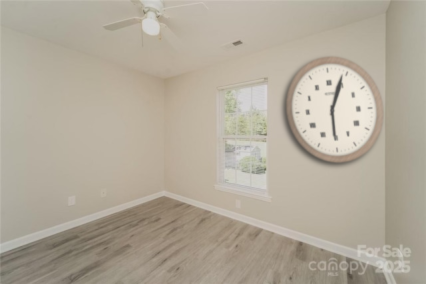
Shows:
6,04
